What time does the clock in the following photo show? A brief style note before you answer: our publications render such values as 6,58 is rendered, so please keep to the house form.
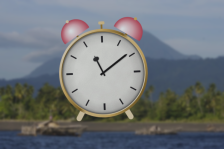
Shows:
11,09
